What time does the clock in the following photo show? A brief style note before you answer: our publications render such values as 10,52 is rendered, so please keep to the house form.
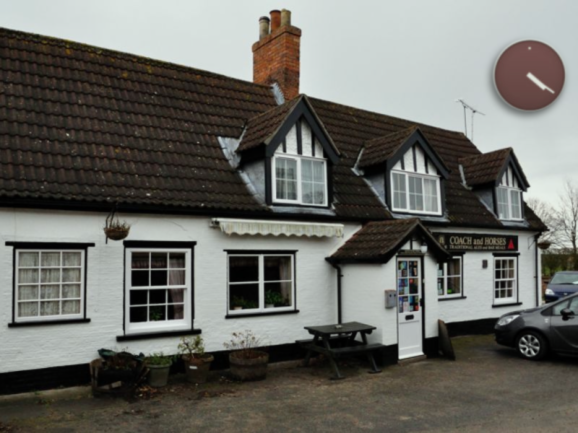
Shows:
4,21
